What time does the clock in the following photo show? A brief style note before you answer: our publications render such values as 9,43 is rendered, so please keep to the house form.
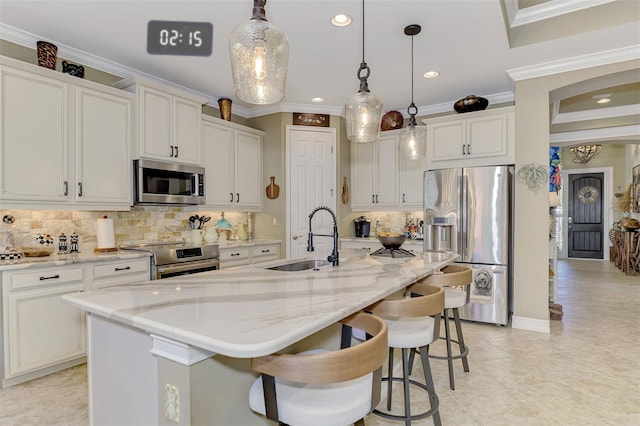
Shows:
2,15
